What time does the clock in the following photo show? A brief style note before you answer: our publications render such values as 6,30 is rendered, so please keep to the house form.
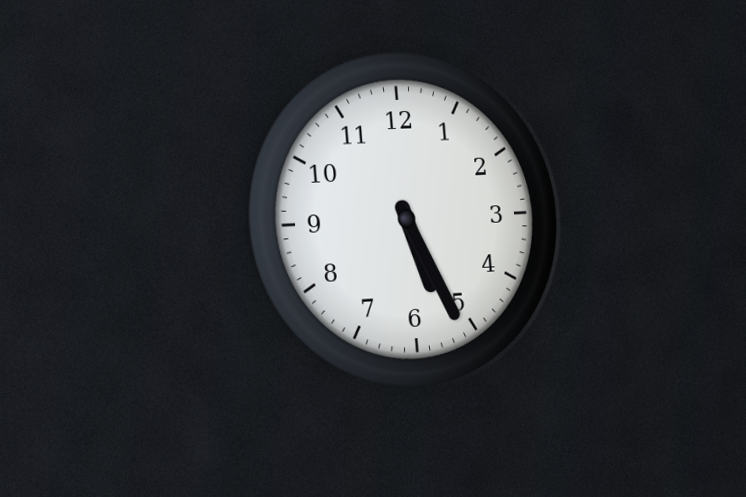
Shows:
5,26
